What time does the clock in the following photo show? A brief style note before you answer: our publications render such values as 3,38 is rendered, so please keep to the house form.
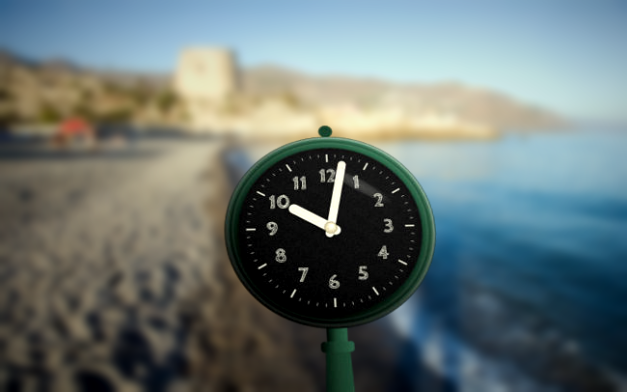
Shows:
10,02
